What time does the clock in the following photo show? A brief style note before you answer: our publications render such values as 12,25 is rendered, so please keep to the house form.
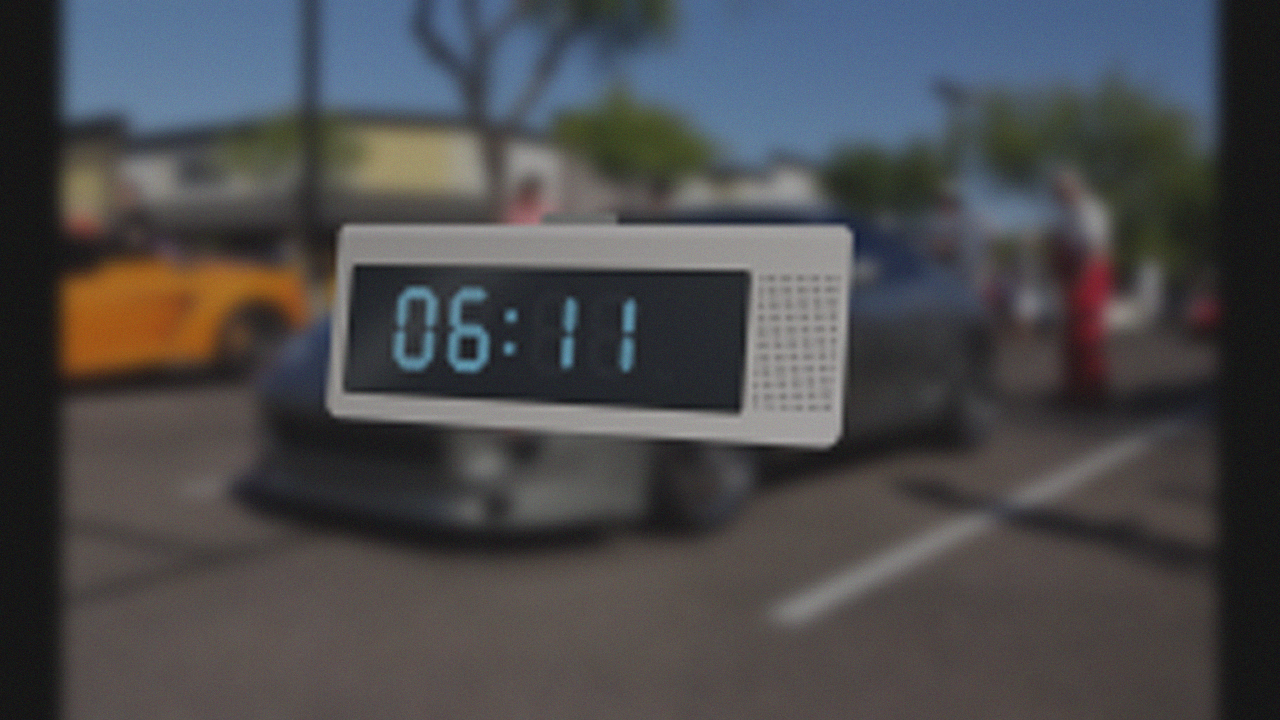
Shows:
6,11
